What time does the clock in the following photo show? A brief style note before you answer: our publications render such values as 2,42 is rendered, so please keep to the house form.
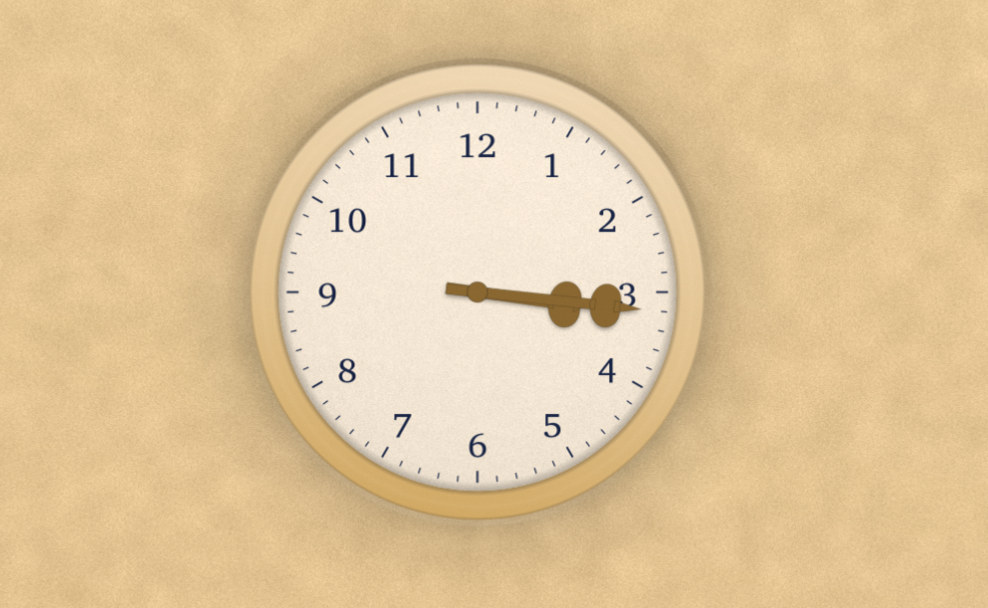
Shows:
3,16
